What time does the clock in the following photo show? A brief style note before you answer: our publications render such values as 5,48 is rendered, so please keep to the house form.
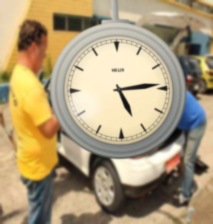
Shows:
5,14
